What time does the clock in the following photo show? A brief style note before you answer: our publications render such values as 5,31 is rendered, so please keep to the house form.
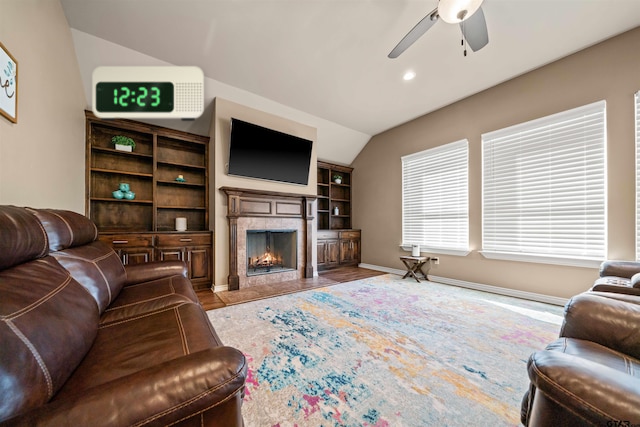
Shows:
12,23
